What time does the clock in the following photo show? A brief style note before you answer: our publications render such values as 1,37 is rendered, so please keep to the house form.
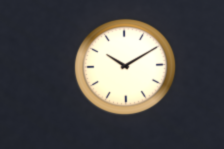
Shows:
10,10
